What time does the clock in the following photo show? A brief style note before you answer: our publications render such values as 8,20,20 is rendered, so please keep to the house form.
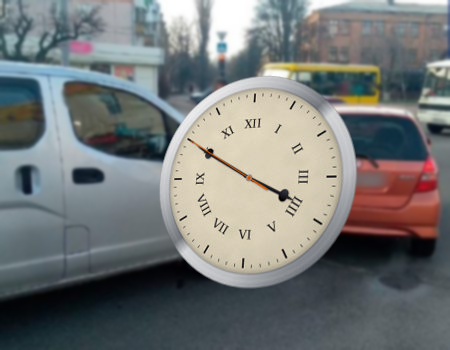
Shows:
3,49,50
